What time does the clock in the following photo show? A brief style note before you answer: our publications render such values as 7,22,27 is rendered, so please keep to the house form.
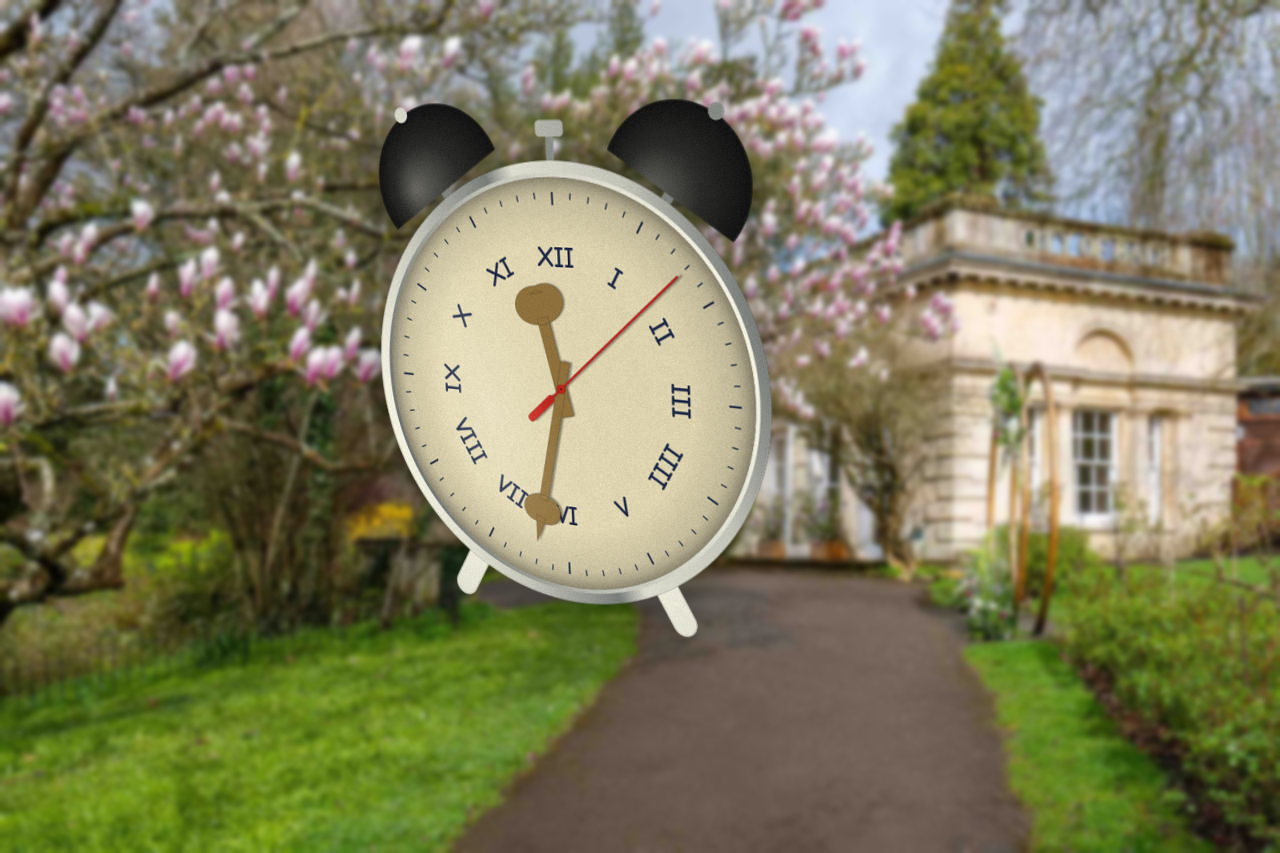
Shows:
11,32,08
